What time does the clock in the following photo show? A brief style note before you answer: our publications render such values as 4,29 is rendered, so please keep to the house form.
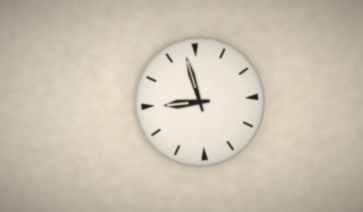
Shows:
8,58
